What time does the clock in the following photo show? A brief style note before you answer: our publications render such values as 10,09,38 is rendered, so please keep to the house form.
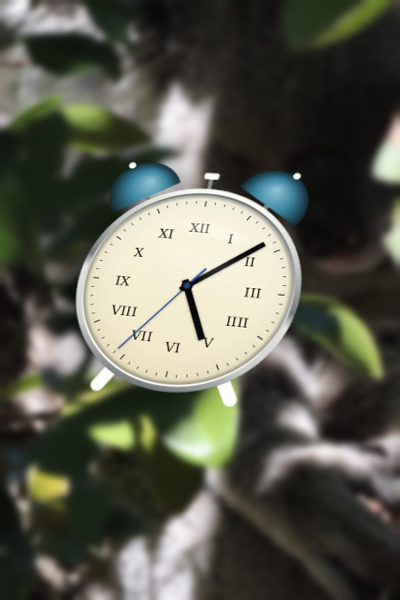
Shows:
5,08,36
